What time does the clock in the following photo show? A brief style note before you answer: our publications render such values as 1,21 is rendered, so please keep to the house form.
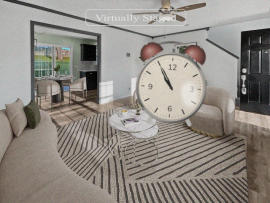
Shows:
10,55
